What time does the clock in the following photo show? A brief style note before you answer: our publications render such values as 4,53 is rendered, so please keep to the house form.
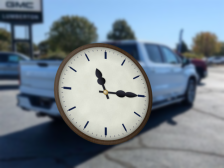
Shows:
11,15
